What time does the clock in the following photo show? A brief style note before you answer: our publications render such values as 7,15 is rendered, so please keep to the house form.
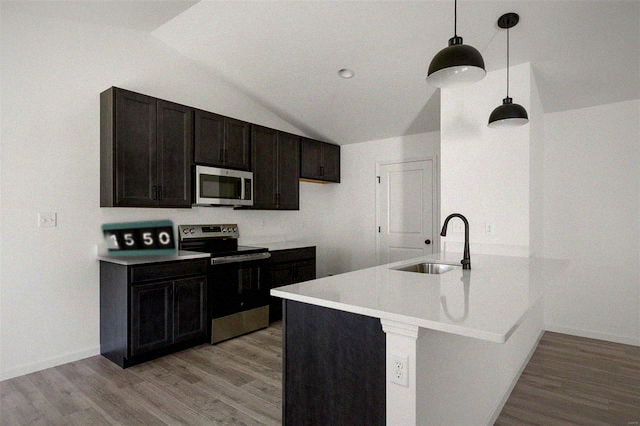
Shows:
15,50
